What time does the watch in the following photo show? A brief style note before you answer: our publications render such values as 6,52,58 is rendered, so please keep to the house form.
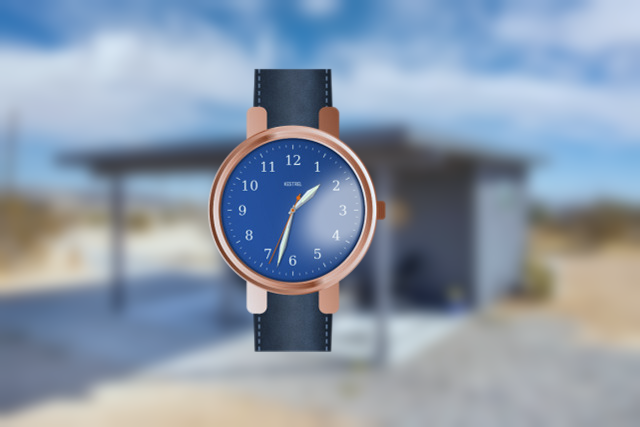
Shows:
1,32,34
